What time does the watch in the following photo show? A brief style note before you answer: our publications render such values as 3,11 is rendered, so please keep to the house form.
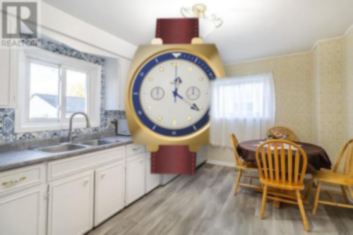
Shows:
12,21
